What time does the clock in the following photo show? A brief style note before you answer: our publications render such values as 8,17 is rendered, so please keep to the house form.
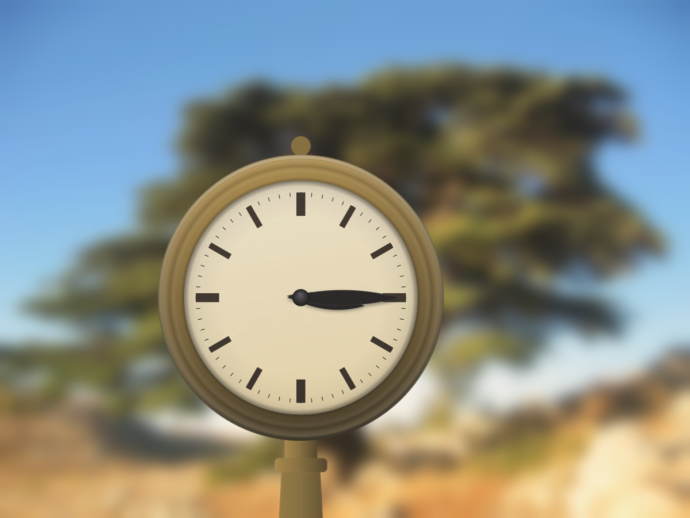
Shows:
3,15
